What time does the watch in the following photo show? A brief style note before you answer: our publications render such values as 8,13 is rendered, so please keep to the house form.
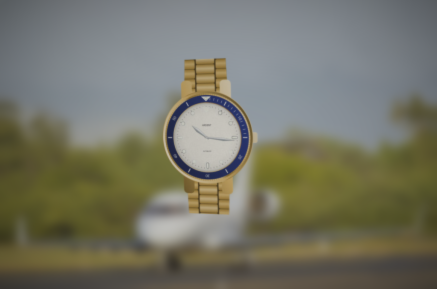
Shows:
10,16
